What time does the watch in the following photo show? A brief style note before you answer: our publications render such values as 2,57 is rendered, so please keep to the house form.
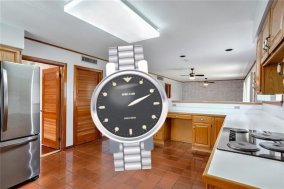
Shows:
2,11
